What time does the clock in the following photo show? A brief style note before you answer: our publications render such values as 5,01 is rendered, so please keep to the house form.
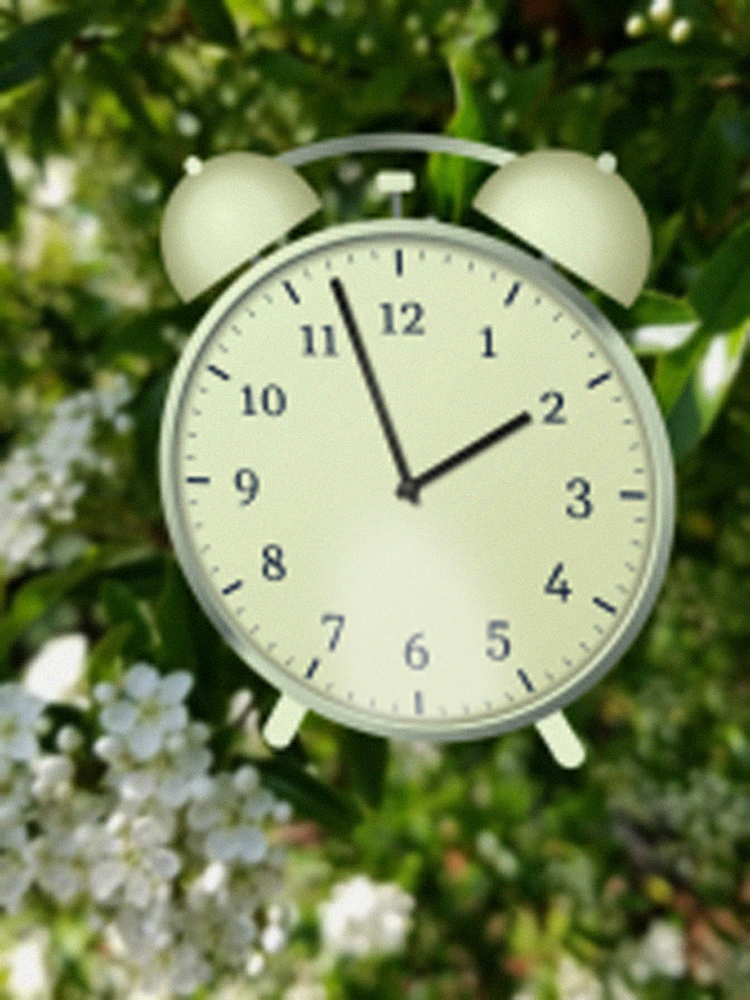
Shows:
1,57
